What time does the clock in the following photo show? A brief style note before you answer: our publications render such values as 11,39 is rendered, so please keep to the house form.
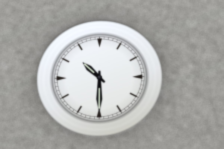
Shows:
10,30
